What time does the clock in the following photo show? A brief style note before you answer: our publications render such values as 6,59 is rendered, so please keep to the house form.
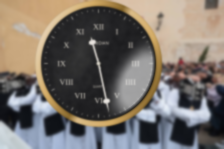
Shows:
11,28
